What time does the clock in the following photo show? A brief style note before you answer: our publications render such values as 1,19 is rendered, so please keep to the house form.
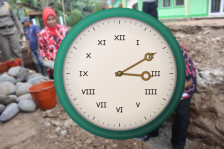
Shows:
3,10
